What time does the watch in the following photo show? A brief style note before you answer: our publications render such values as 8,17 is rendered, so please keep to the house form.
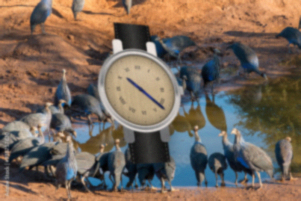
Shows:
10,22
